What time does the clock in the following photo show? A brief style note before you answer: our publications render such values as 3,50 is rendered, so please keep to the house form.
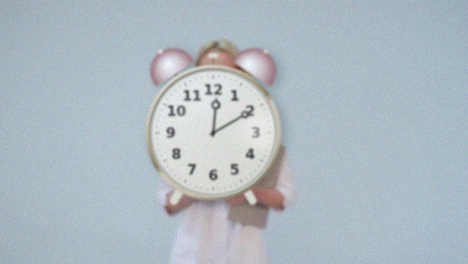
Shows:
12,10
